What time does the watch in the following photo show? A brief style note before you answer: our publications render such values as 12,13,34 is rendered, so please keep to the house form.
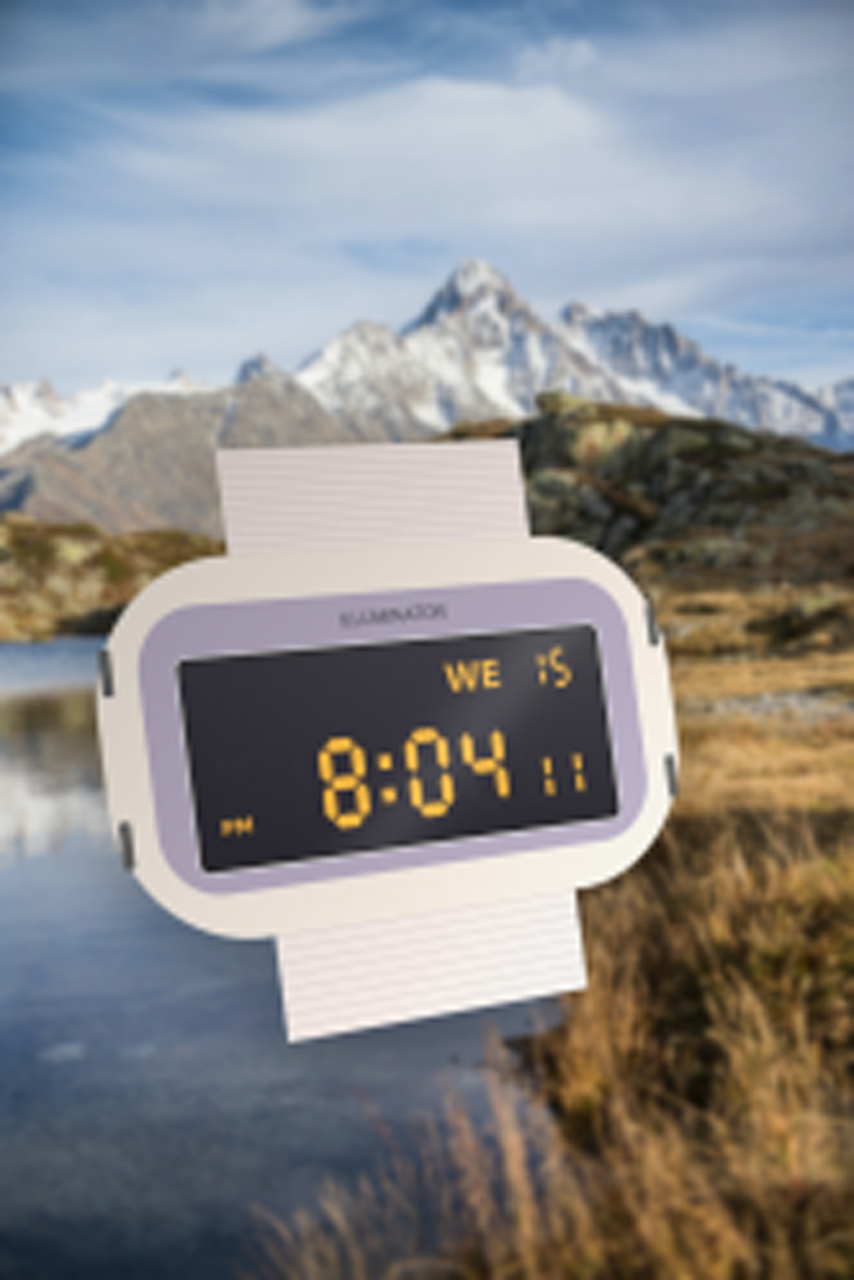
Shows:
8,04,11
